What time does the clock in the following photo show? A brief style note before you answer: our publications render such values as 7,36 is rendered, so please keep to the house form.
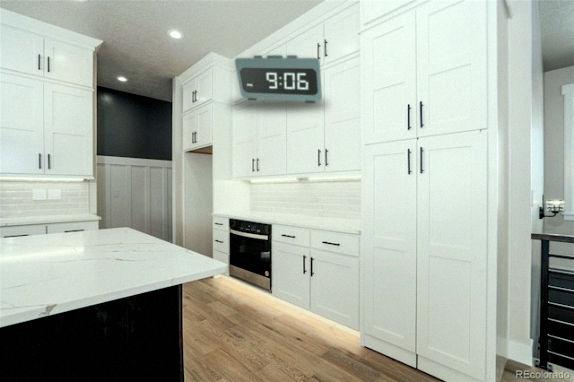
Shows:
9,06
